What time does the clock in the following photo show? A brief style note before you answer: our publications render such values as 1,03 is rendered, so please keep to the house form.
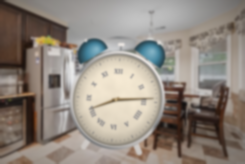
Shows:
8,14
